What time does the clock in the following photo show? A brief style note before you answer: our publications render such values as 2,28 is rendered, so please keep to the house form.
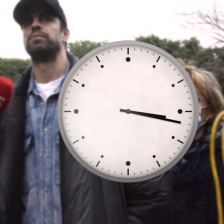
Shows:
3,17
